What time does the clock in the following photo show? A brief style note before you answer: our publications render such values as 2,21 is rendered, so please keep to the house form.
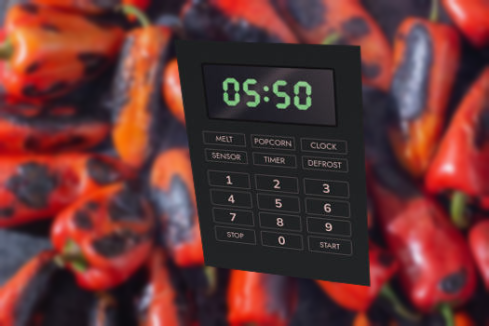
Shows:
5,50
